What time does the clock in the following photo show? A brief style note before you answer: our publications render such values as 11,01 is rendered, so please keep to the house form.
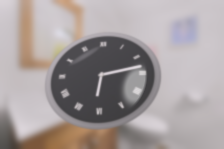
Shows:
6,13
